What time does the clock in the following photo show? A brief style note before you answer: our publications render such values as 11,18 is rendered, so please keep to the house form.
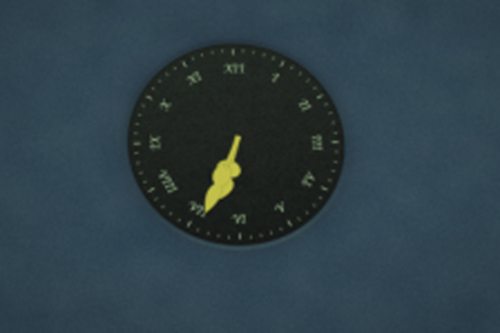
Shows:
6,34
